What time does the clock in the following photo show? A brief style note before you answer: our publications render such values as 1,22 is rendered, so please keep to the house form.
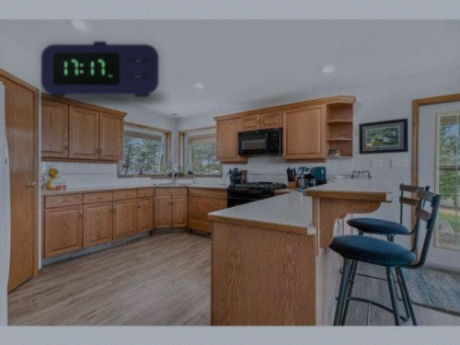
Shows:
17,17
